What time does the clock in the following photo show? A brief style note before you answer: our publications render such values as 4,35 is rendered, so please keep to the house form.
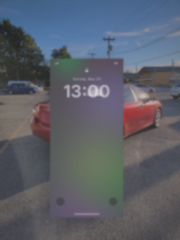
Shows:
13,00
